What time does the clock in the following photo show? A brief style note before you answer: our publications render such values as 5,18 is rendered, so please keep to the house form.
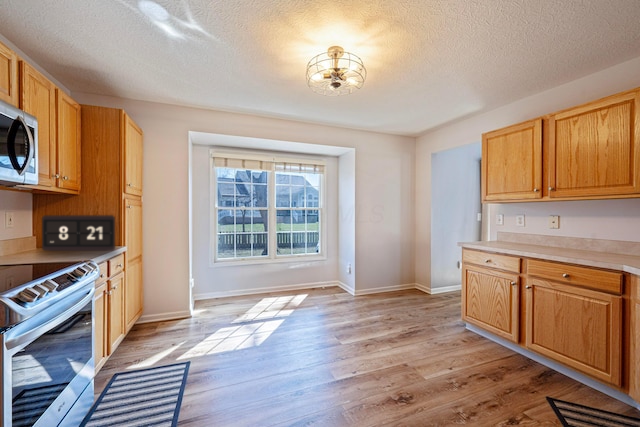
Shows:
8,21
